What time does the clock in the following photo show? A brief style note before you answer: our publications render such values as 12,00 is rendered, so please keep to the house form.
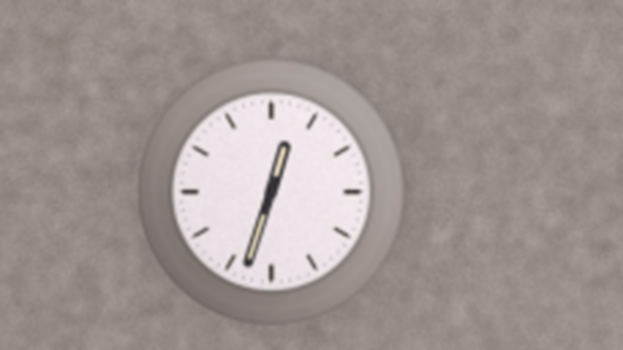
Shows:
12,33
